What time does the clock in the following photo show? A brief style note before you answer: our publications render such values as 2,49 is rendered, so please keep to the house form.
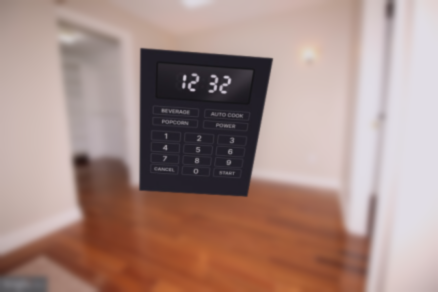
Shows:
12,32
